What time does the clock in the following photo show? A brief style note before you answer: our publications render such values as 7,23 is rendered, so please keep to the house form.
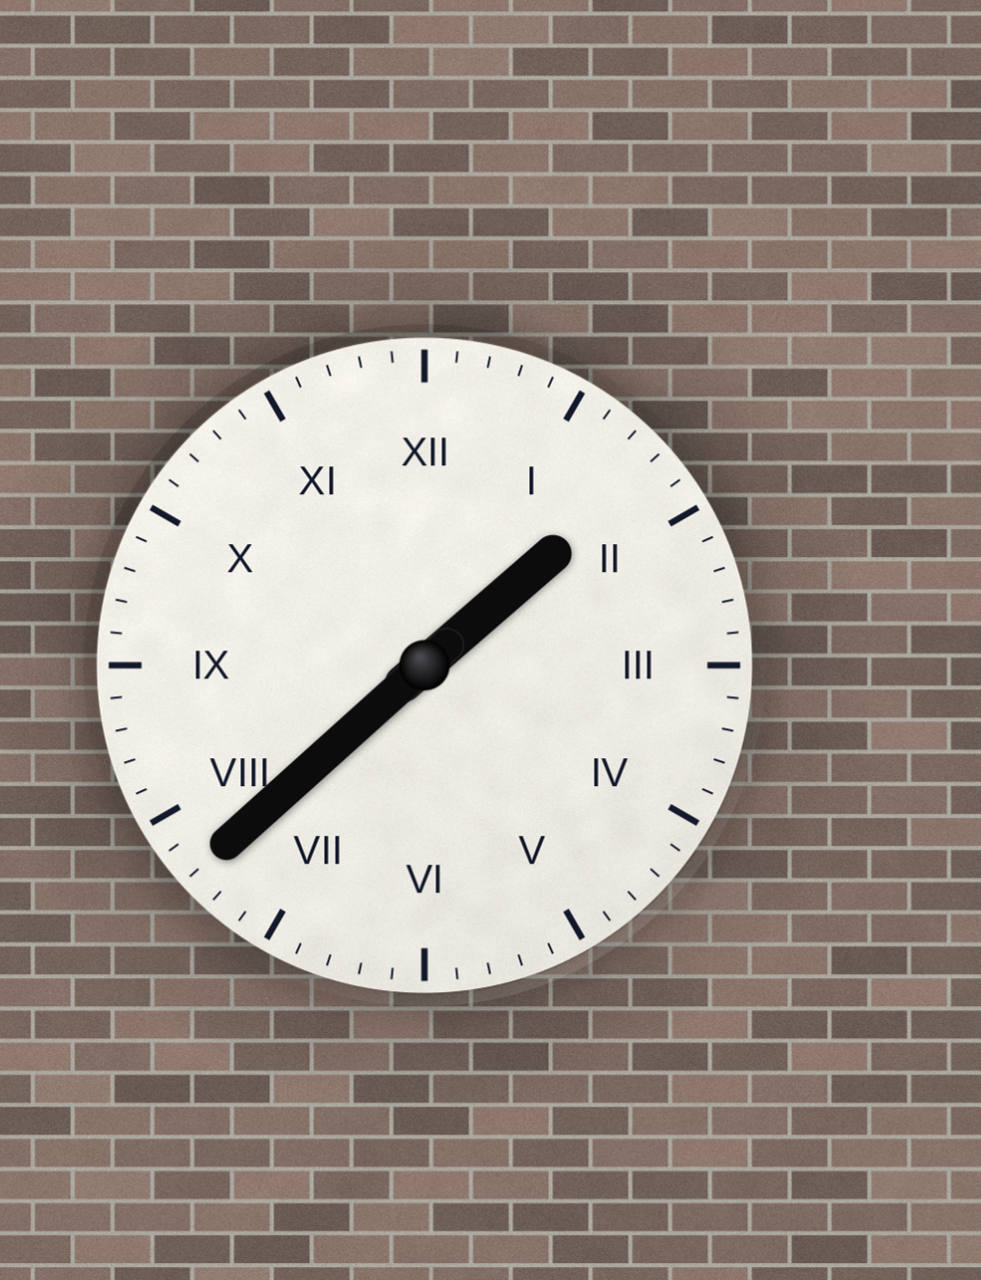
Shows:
1,38
